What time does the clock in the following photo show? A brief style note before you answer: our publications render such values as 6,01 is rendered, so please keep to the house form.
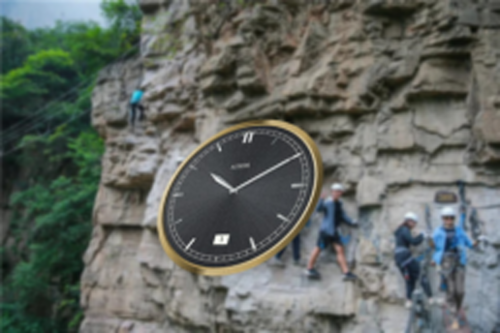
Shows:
10,10
